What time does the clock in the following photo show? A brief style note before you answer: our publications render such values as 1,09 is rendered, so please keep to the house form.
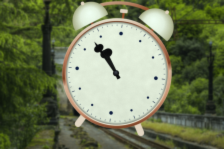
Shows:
10,53
